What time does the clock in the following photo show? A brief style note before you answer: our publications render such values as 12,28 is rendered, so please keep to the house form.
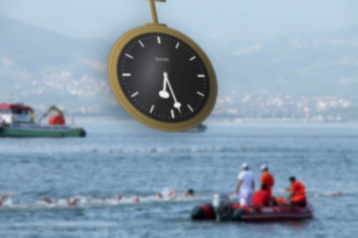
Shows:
6,28
